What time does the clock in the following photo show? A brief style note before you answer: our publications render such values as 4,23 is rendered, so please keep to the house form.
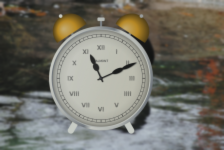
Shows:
11,11
